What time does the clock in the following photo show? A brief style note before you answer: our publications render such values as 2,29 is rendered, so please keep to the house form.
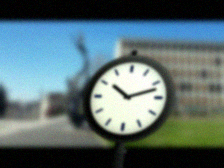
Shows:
10,12
